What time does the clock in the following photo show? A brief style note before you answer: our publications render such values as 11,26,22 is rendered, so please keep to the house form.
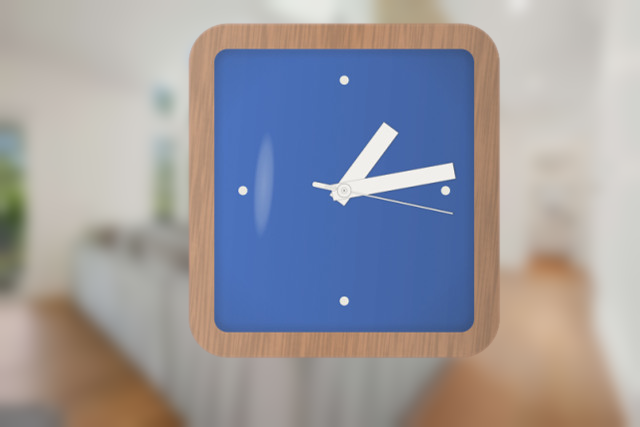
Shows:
1,13,17
